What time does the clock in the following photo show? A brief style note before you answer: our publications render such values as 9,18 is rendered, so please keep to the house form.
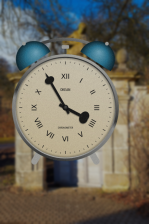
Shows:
3,55
